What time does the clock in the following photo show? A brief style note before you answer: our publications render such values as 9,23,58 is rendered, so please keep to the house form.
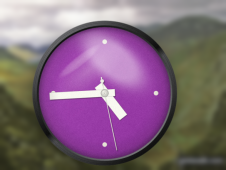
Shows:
4,44,28
